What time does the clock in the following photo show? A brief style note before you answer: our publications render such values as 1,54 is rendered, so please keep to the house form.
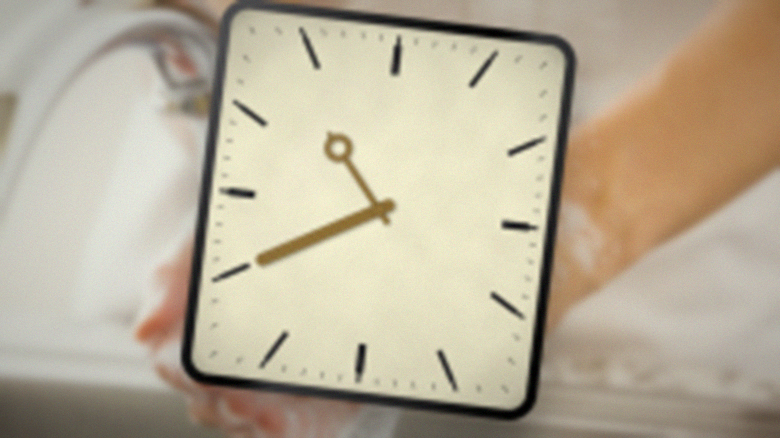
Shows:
10,40
